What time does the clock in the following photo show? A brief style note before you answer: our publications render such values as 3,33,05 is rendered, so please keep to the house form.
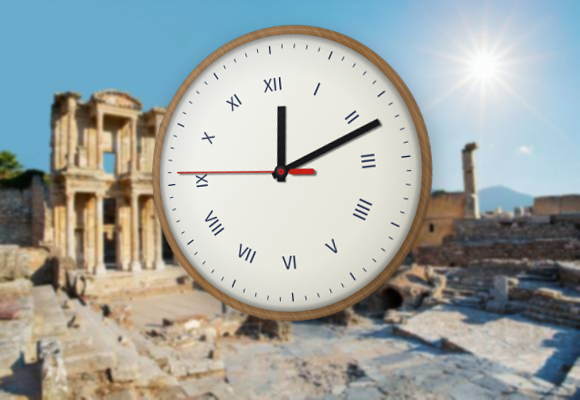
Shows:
12,11,46
